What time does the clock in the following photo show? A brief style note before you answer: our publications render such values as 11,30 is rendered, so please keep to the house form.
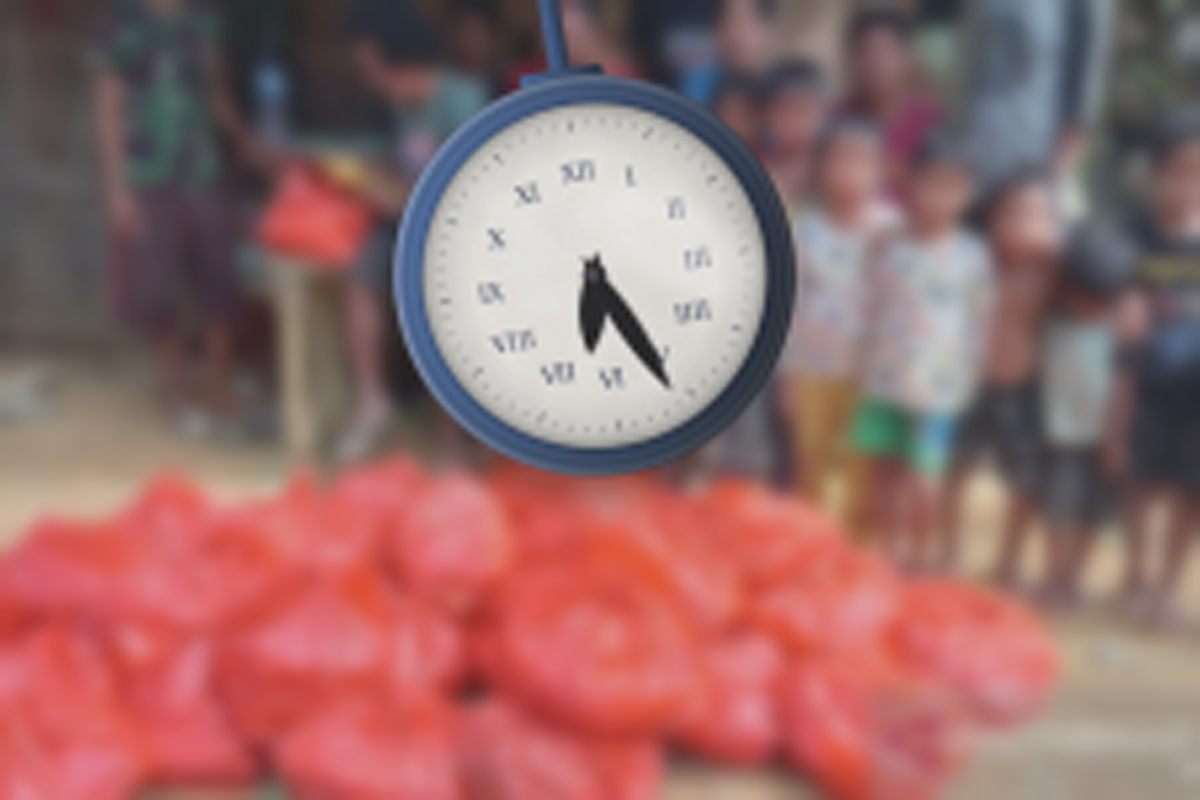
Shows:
6,26
